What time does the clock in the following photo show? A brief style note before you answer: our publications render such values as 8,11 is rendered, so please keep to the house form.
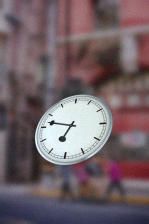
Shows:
6,47
